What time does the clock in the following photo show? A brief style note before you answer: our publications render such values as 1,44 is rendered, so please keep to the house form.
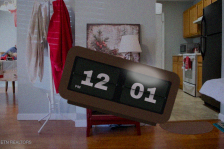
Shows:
12,01
